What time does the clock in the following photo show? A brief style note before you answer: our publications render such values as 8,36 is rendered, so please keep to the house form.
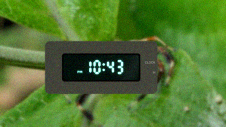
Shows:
10,43
